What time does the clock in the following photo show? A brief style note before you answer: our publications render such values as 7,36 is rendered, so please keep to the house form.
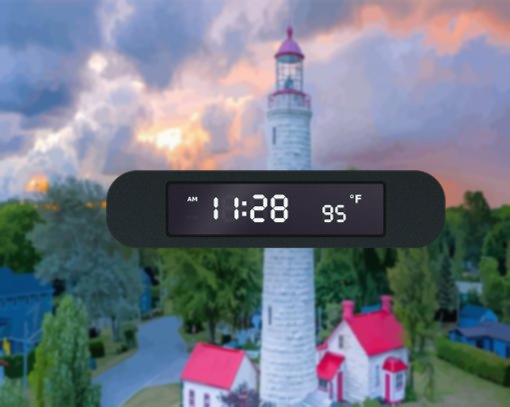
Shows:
11,28
